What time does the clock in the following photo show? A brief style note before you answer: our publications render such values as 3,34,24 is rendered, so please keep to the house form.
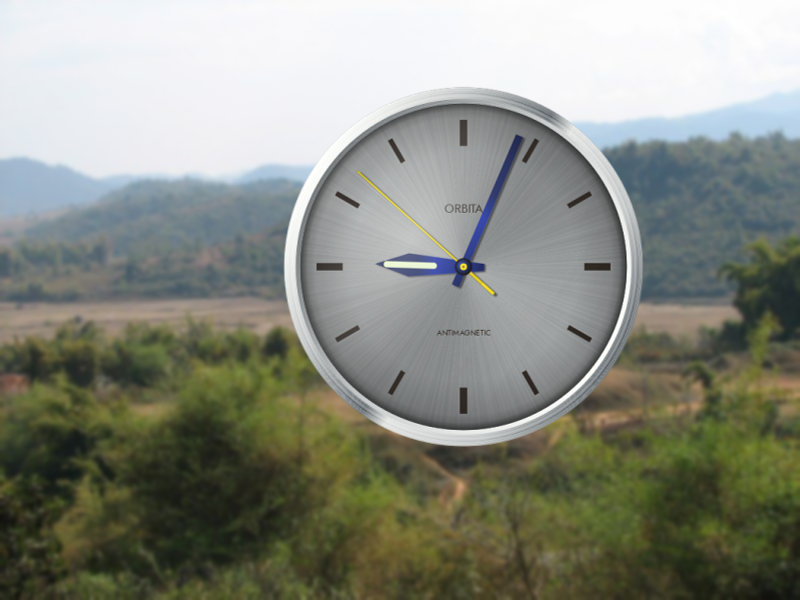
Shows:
9,03,52
